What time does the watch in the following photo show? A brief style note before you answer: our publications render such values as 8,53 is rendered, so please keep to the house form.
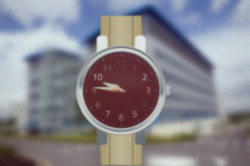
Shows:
9,46
